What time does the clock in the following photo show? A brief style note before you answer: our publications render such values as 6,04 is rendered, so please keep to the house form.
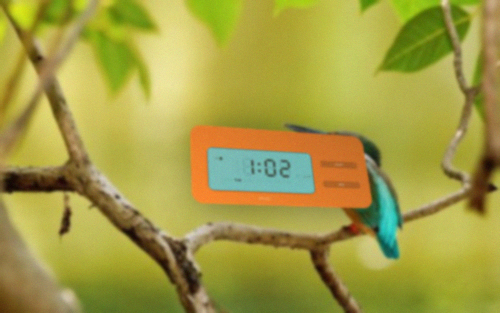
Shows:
1,02
